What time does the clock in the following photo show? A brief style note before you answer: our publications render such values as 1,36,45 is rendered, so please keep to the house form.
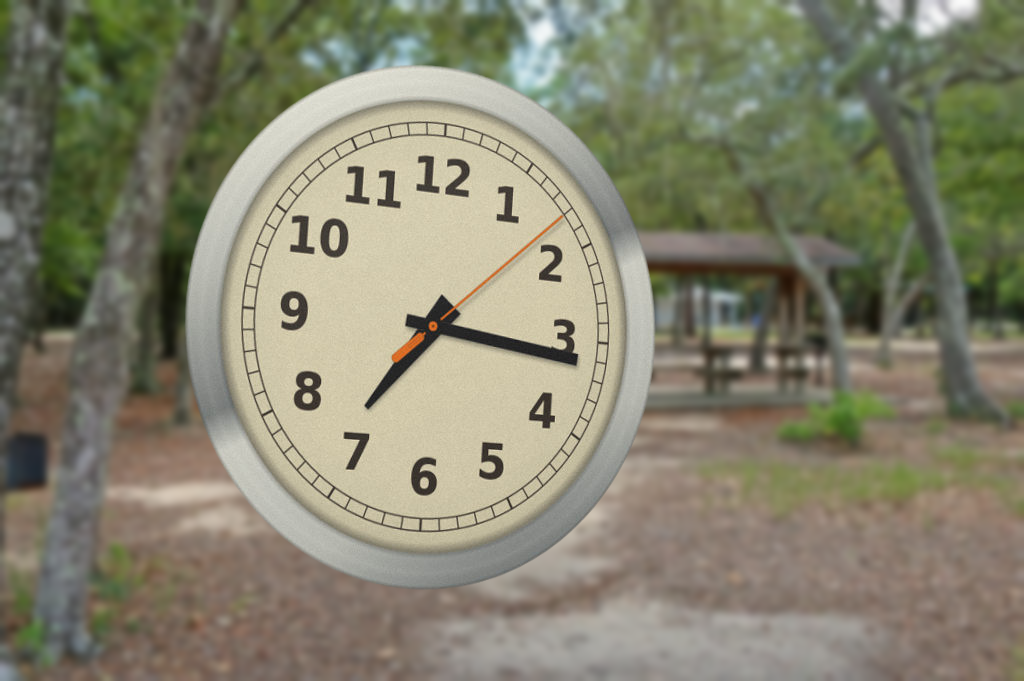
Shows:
7,16,08
